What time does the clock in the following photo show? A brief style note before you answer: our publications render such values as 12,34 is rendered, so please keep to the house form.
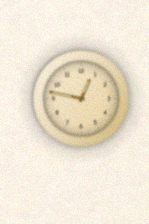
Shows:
12,47
